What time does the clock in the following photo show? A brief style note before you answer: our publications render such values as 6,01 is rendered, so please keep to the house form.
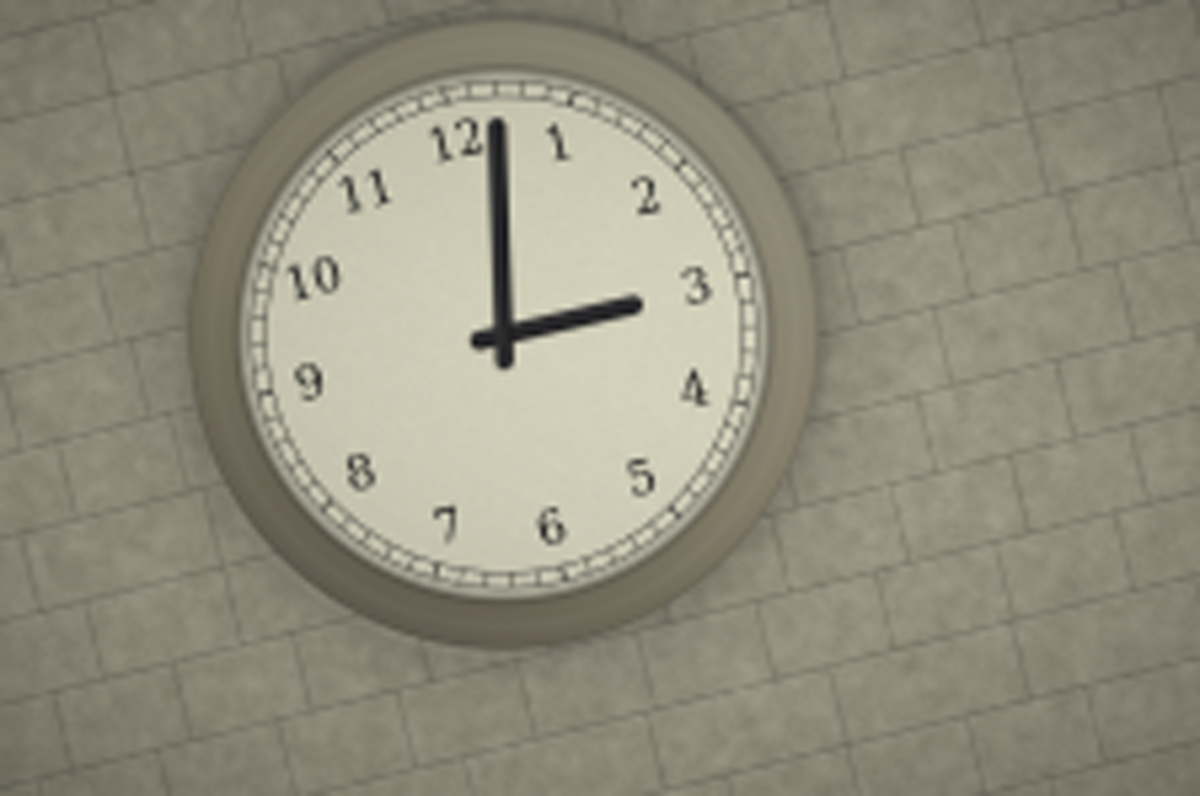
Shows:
3,02
